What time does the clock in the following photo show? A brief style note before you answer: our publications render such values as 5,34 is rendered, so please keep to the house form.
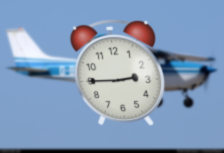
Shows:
2,45
